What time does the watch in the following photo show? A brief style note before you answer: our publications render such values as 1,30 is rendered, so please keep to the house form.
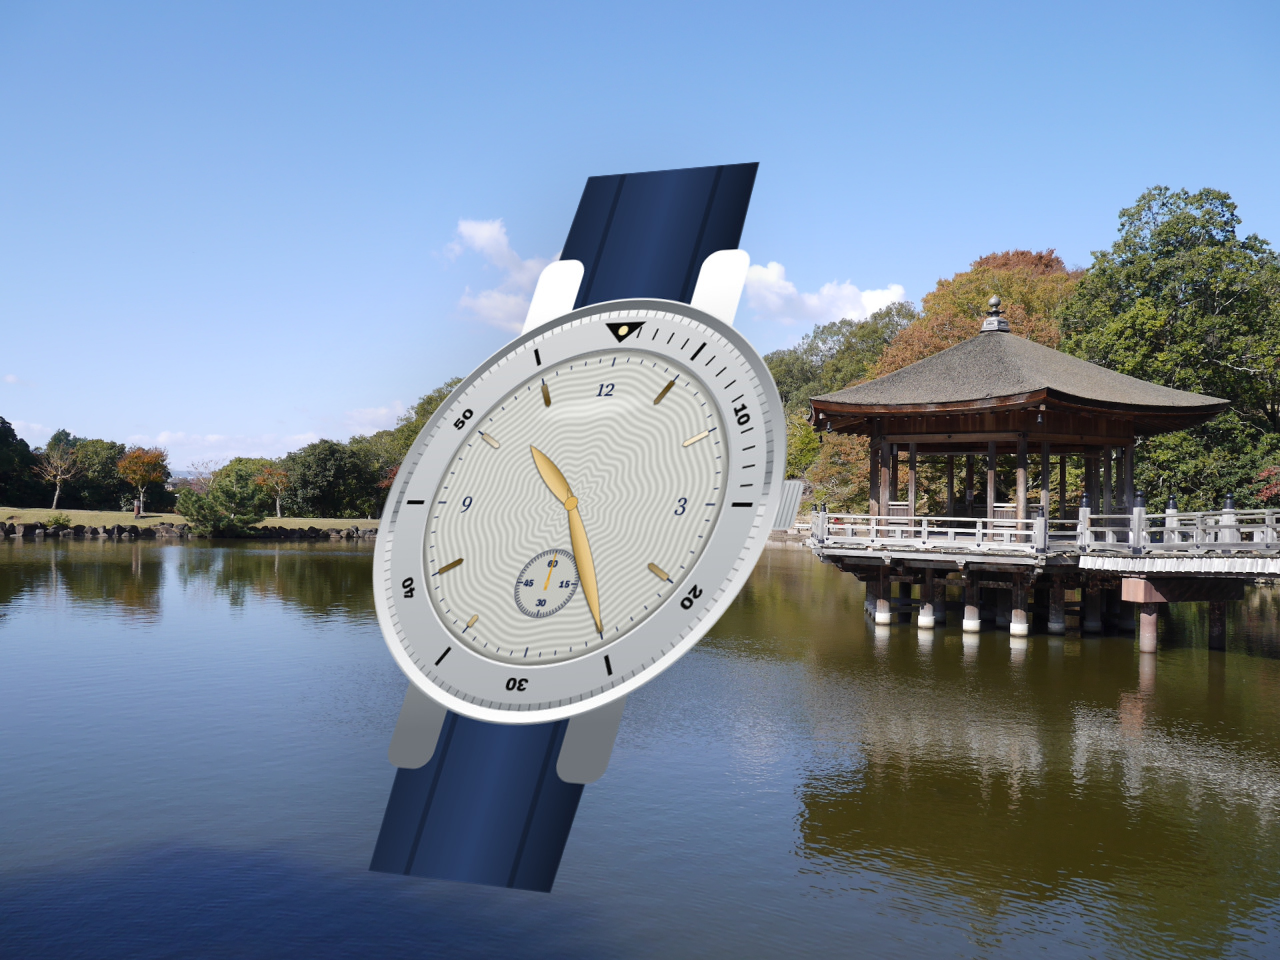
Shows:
10,25
